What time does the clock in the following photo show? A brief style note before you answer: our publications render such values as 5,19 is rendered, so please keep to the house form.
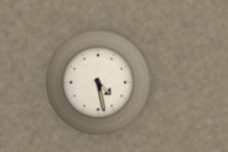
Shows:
4,28
